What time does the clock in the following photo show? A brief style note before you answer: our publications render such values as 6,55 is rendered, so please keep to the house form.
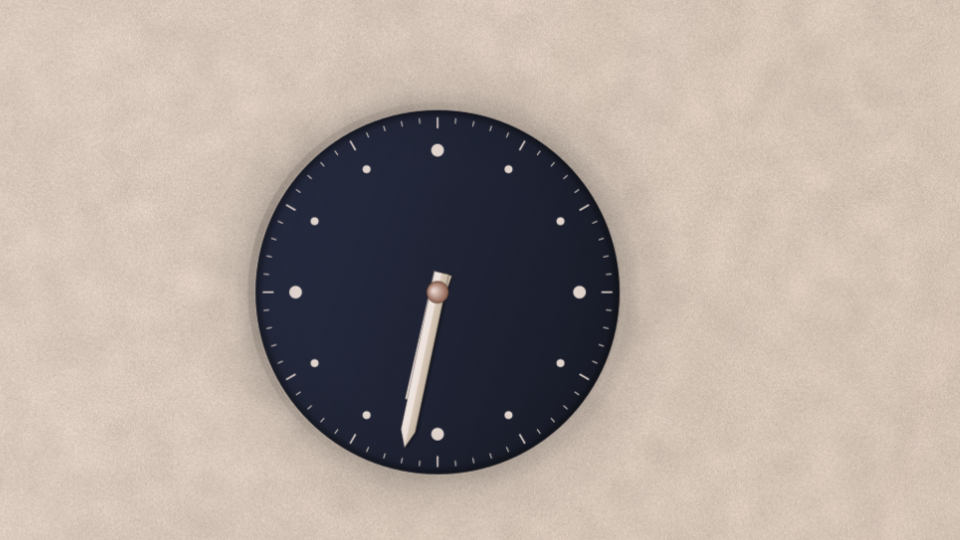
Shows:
6,32
